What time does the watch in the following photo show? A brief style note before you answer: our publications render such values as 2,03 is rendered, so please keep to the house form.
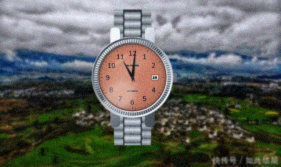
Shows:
11,01
